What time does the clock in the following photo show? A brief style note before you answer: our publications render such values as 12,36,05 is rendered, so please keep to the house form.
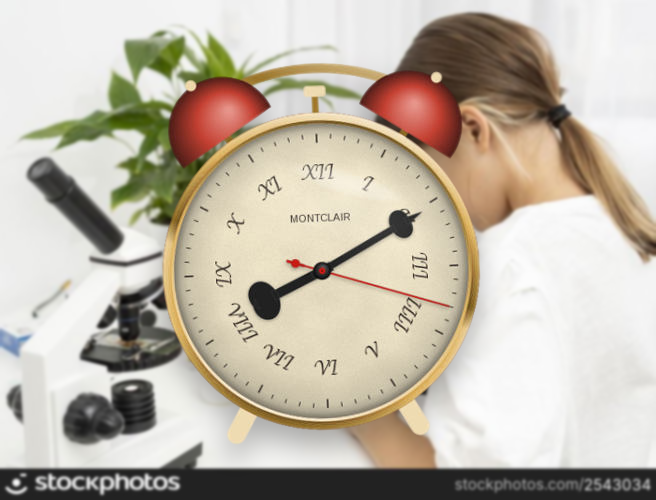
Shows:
8,10,18
